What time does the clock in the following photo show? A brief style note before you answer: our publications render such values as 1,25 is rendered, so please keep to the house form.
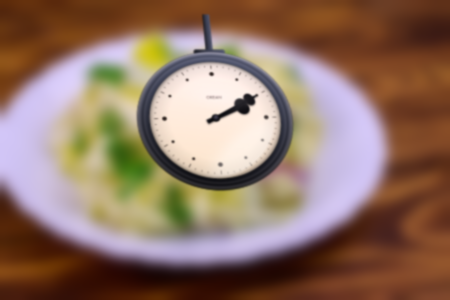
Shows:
2,10
